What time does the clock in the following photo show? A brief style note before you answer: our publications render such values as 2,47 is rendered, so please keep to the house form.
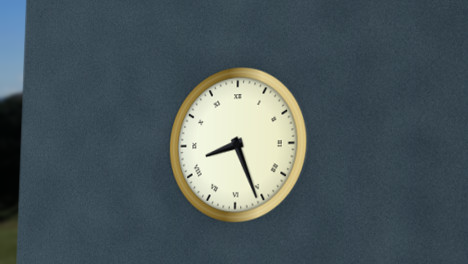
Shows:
8,26
